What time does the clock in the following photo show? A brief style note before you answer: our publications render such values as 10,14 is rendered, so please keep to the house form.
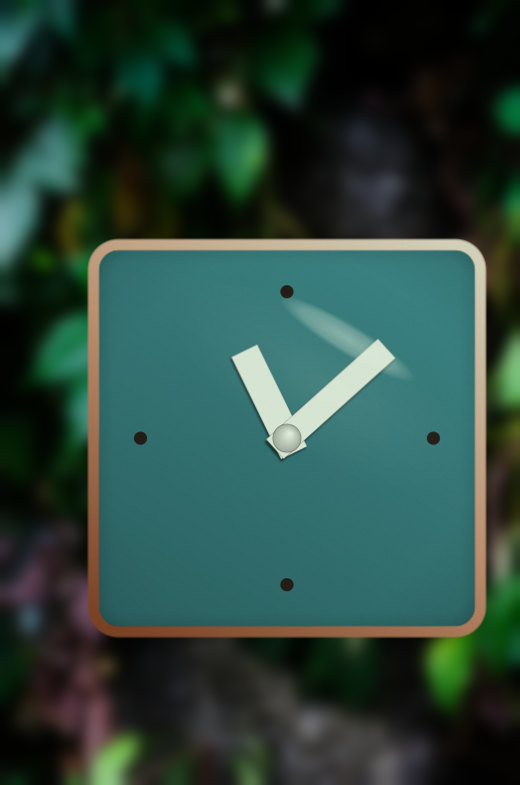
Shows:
11,08
